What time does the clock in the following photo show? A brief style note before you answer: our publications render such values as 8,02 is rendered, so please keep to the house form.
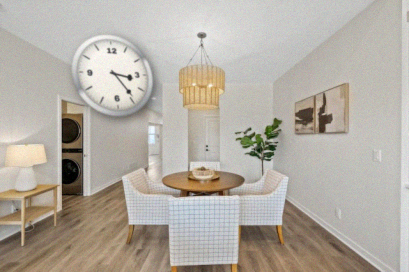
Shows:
3,24
